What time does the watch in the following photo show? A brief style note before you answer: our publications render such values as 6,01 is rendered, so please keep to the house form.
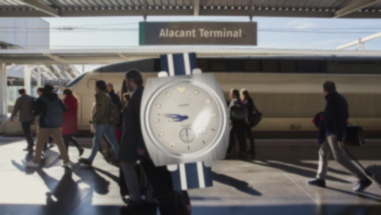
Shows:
8,47
